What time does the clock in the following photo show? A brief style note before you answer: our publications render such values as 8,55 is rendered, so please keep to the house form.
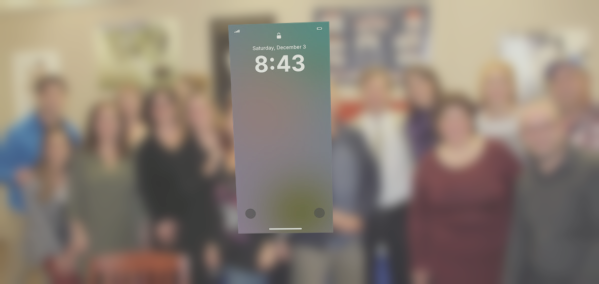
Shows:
8,43
